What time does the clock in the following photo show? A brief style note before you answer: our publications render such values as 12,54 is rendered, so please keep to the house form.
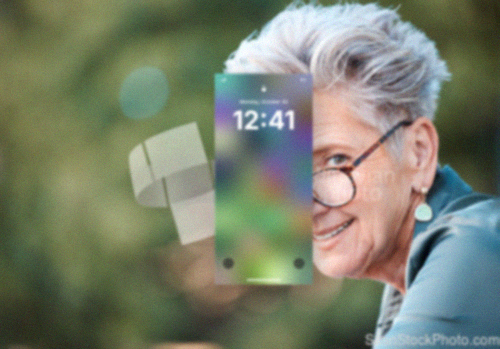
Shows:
12,41
